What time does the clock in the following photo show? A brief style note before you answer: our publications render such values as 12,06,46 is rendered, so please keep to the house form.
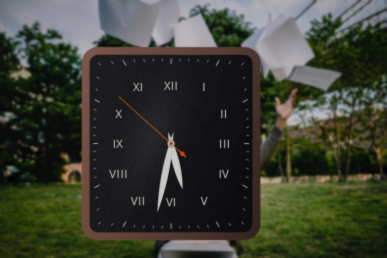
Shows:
5,31,52
